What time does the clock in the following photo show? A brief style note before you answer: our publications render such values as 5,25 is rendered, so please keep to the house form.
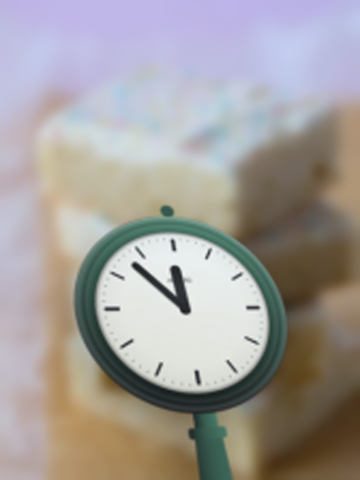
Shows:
11,53
